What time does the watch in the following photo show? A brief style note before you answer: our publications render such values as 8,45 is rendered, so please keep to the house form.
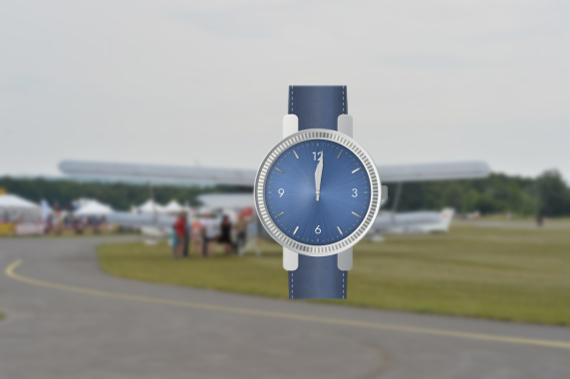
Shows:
12,01
